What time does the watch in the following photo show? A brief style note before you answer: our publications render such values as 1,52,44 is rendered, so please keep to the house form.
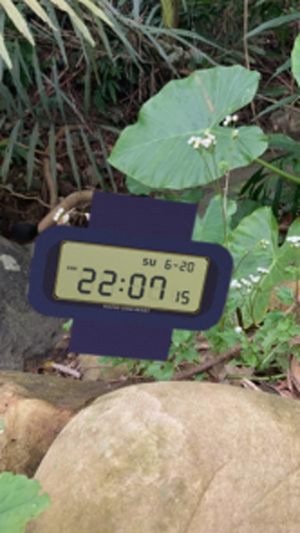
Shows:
22,07,15
